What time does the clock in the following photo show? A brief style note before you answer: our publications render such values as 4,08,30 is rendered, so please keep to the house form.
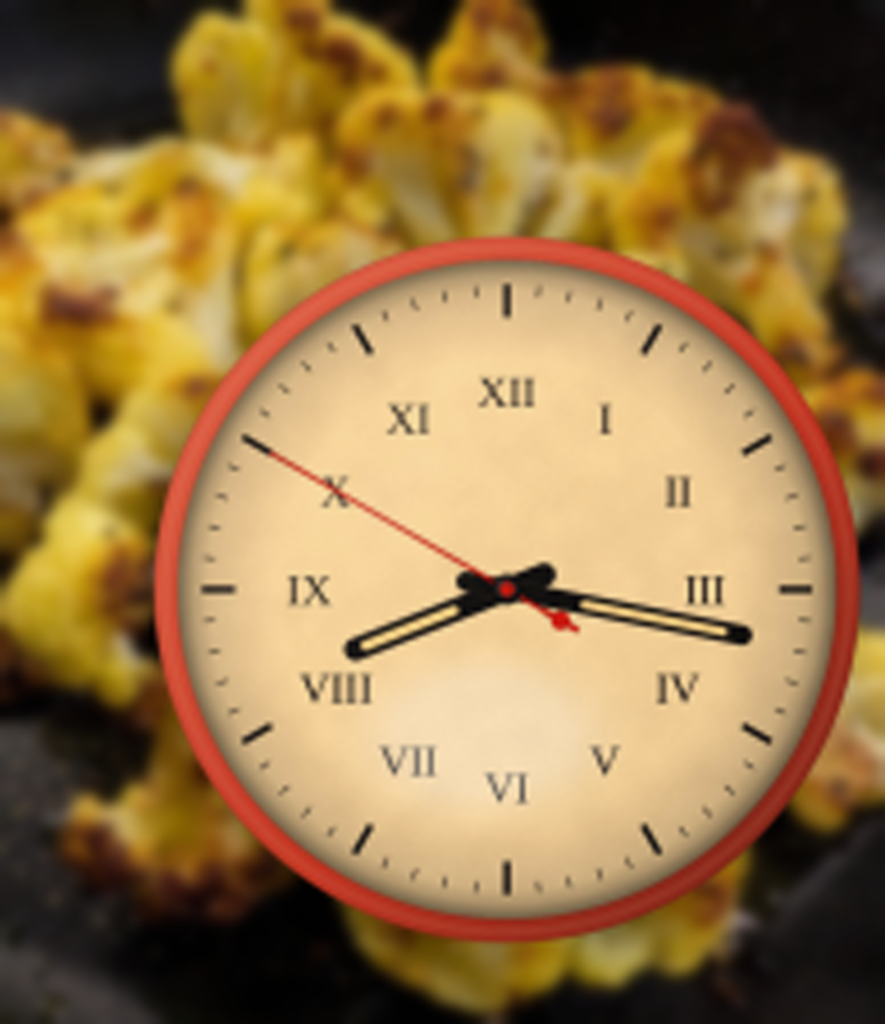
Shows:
8,16,50
